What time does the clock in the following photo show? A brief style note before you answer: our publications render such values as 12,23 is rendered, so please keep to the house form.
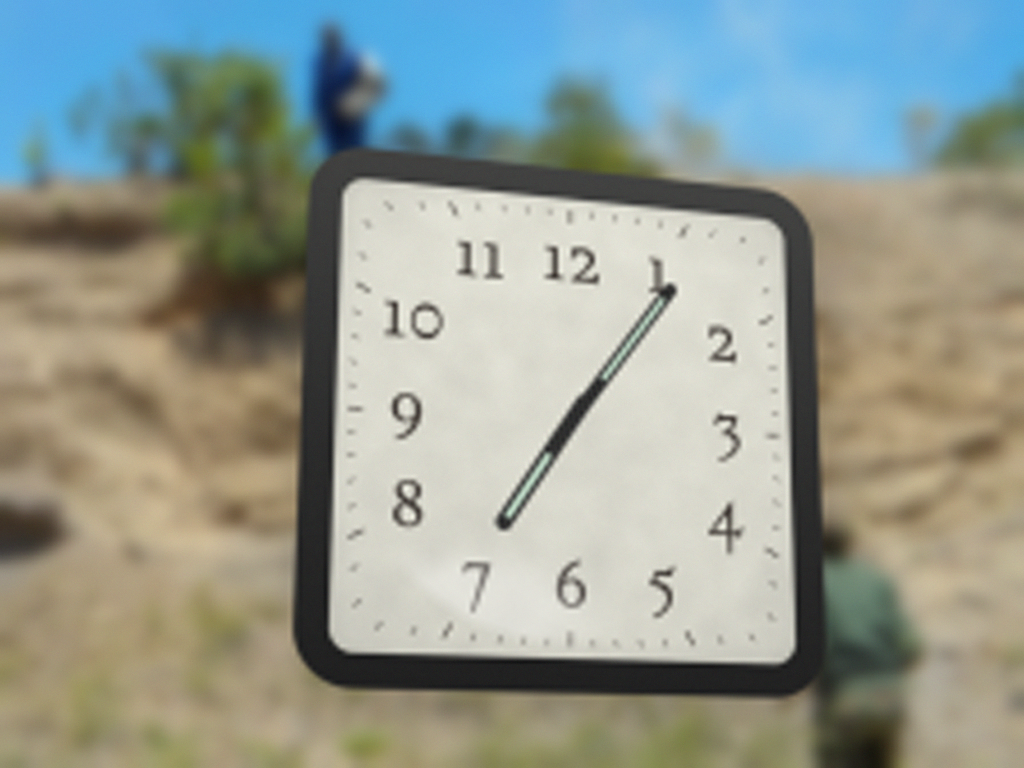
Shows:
7,06
